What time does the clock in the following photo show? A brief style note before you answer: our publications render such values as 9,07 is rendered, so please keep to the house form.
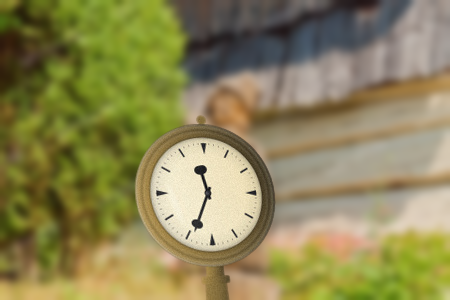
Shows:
11,34
